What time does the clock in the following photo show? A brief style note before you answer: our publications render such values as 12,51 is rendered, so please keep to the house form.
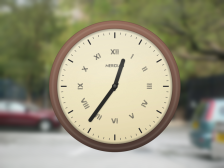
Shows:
12,36
